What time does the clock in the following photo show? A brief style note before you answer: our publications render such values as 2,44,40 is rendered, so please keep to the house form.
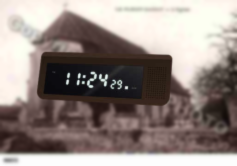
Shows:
11,24,29
